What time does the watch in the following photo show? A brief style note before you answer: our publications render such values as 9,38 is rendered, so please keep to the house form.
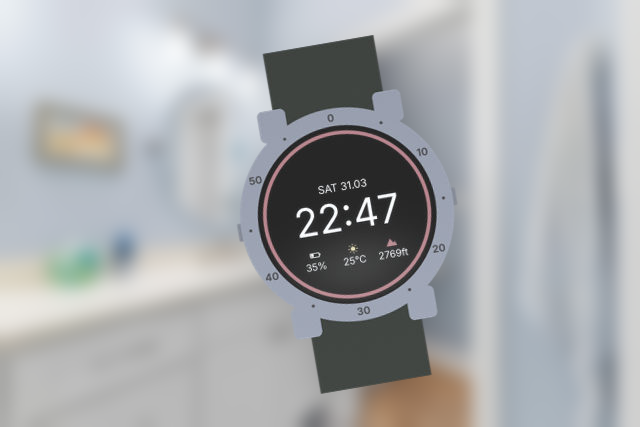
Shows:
22,47
